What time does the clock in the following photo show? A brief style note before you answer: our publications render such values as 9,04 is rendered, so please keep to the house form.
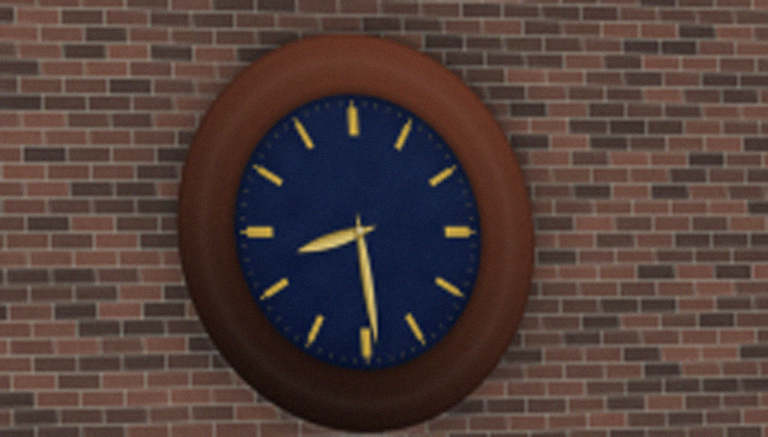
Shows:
8,29
